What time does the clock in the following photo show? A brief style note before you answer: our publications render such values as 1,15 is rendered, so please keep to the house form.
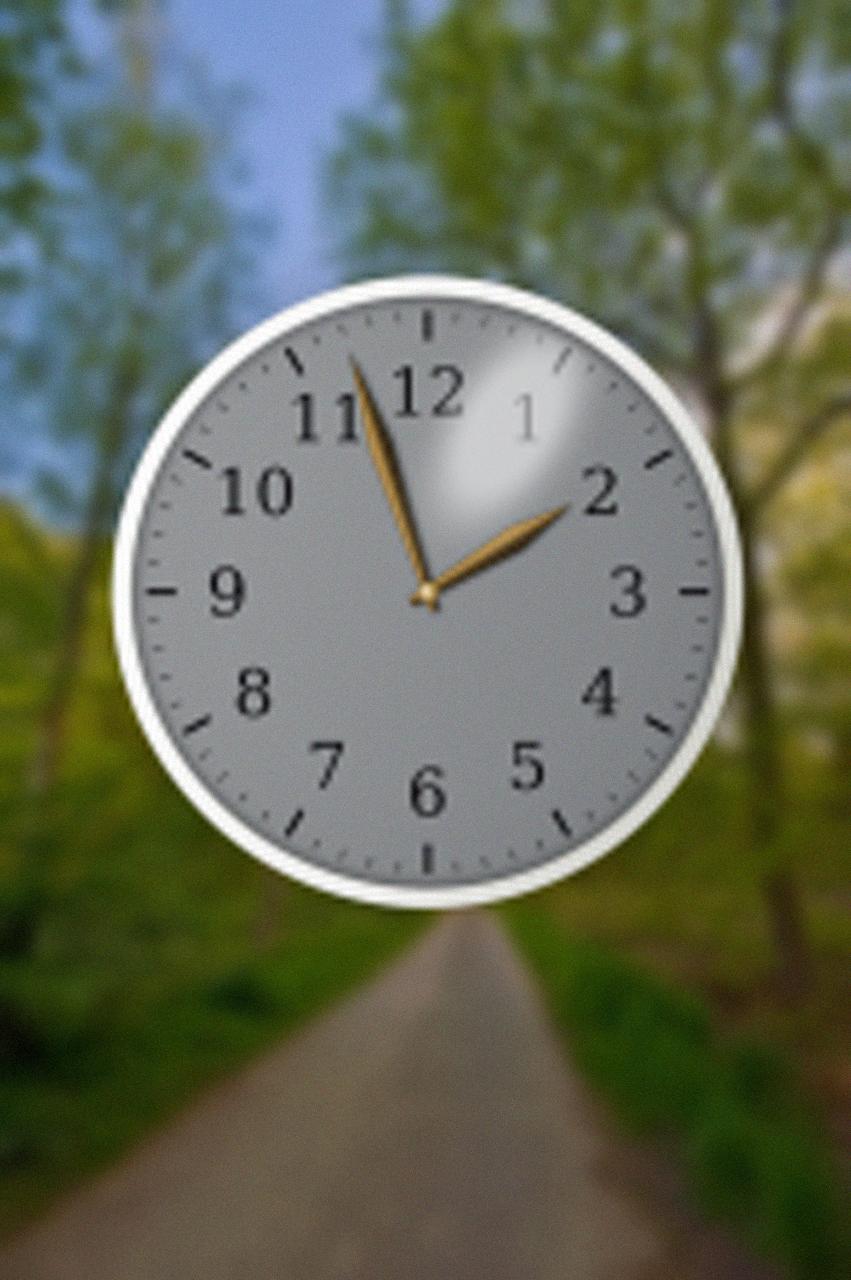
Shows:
1,57
